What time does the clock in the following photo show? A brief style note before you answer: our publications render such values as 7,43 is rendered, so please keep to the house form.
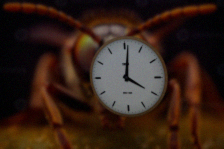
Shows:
4,01
